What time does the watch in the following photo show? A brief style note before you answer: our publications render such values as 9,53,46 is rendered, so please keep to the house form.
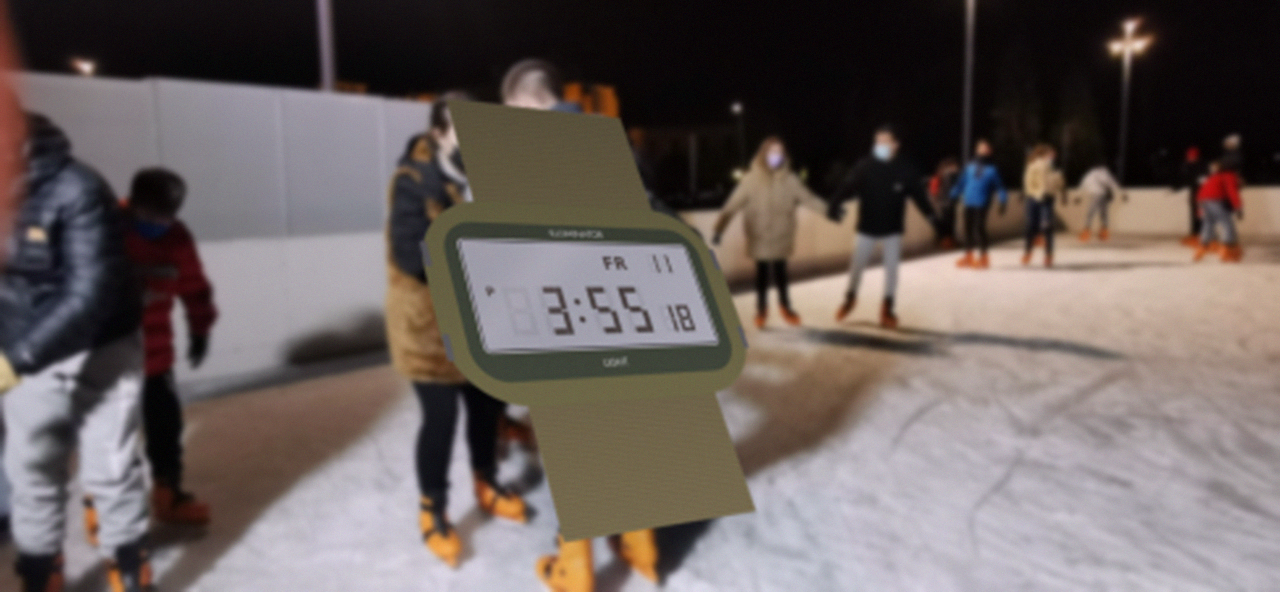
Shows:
3,55,18
